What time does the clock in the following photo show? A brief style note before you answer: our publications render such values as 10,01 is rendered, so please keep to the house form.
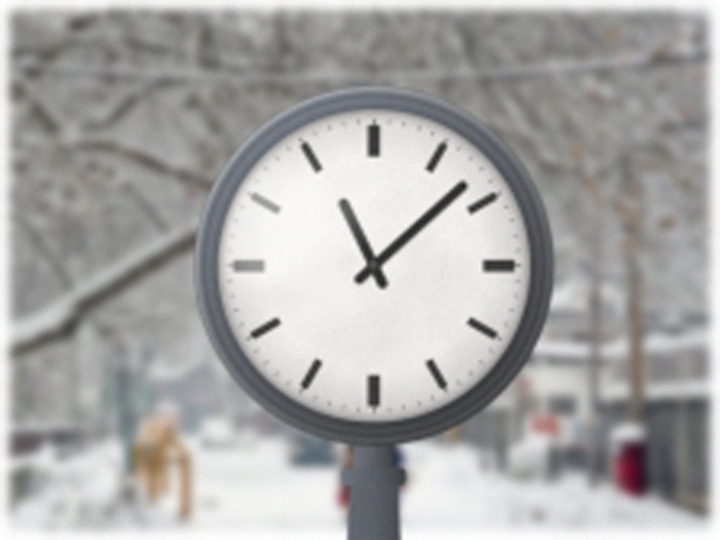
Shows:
11,08
